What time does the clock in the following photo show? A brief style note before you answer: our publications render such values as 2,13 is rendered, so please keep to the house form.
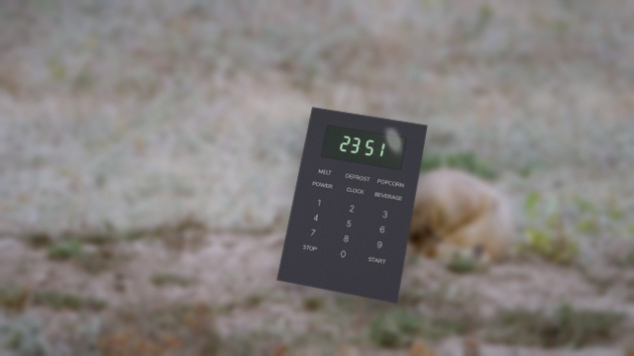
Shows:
23,51
